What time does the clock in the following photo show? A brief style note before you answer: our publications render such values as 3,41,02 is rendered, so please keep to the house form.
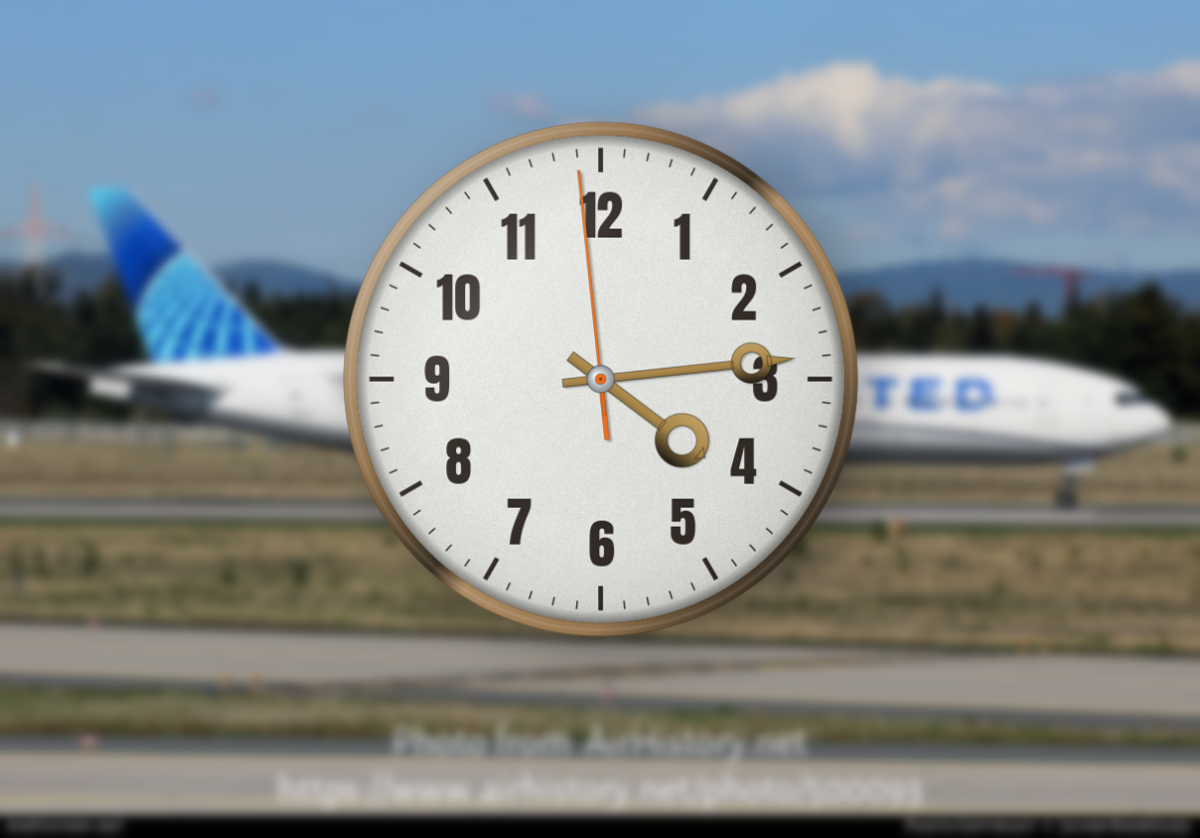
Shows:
4,13,59
